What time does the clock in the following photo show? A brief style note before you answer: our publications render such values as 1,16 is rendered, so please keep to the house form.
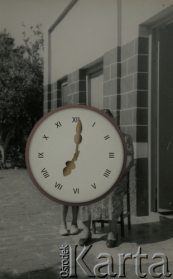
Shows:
7,01
